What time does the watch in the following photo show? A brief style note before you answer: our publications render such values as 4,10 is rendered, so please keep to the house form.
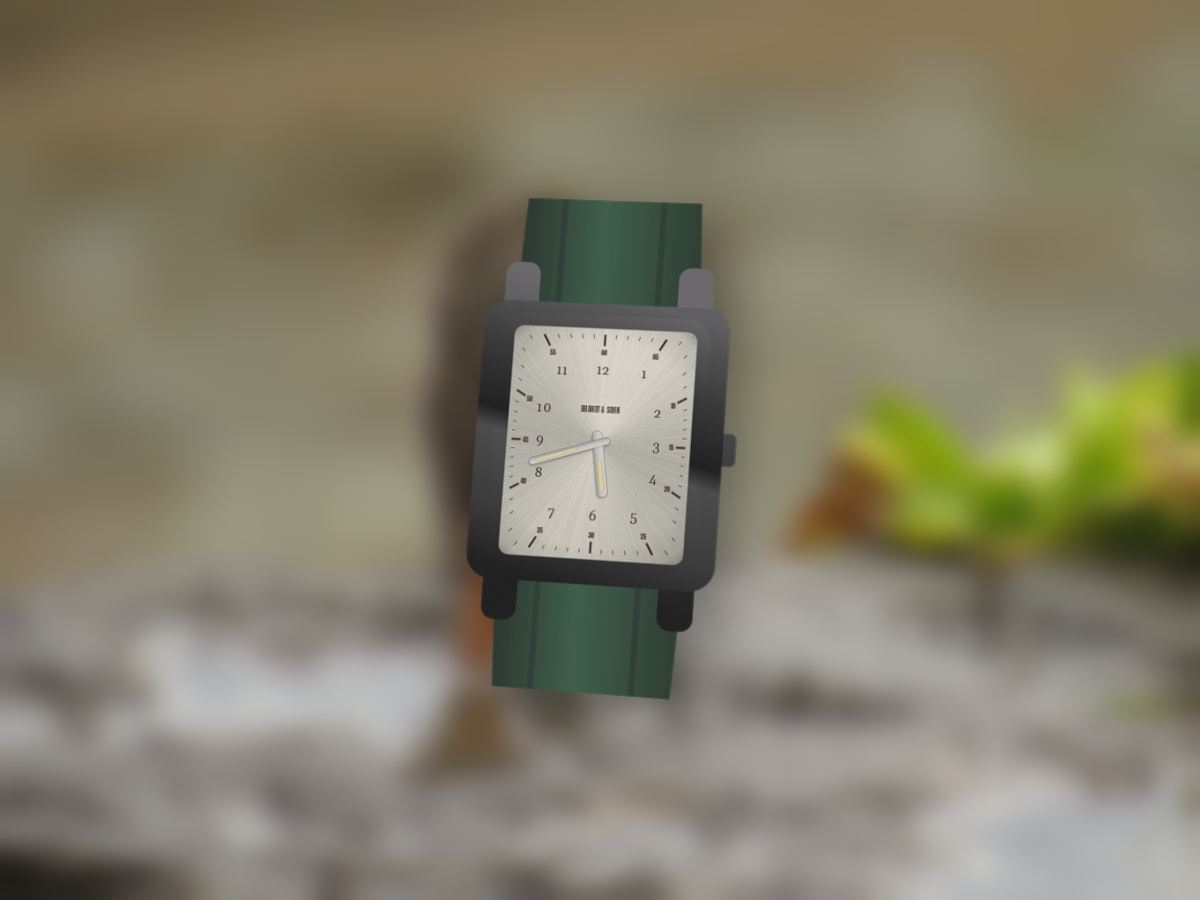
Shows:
5,42
